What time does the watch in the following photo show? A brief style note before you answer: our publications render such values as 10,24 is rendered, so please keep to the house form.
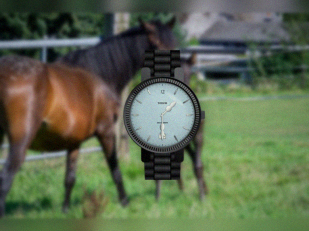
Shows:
1,30
